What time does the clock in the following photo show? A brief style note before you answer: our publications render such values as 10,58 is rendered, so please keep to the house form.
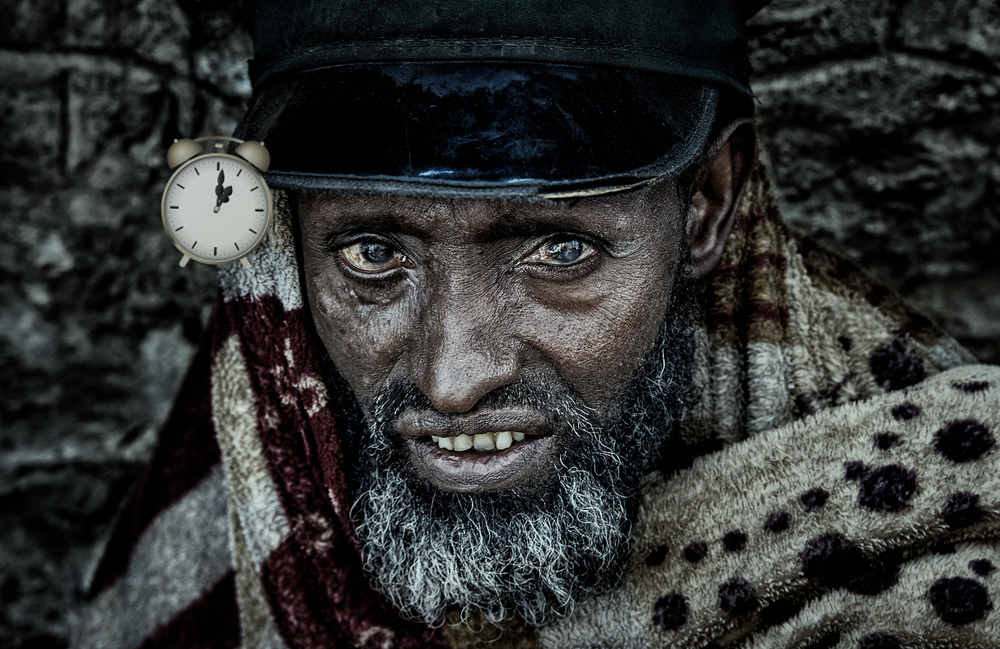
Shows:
1,01
